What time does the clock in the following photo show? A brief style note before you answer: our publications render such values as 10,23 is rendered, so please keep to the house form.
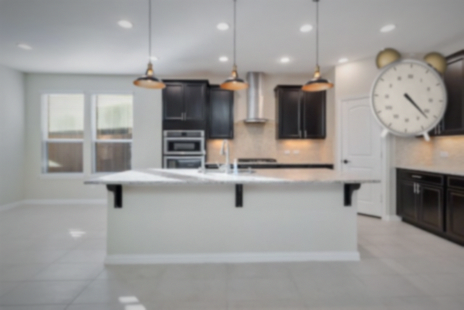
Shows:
4,22
